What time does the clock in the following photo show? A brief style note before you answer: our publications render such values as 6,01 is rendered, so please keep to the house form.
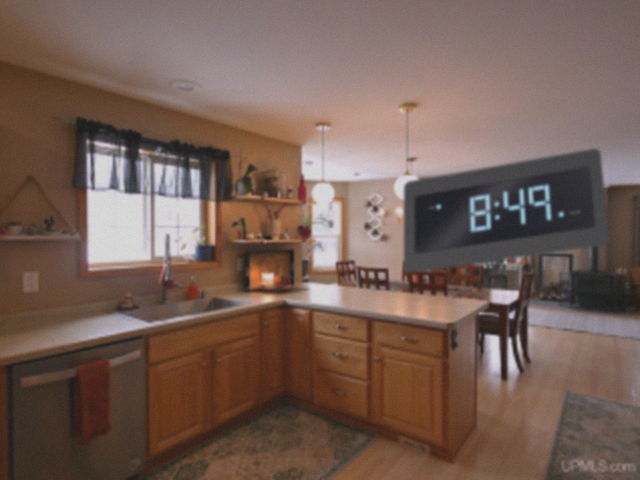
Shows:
8,49
